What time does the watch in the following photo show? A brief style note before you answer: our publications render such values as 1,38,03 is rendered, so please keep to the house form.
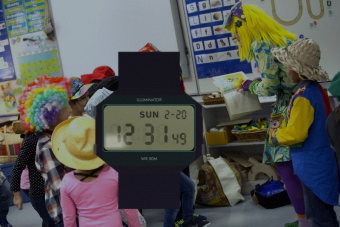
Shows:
12,31,49
